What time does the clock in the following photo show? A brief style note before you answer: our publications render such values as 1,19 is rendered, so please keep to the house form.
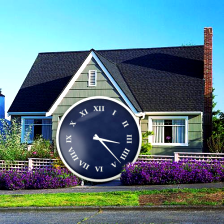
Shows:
3,23
